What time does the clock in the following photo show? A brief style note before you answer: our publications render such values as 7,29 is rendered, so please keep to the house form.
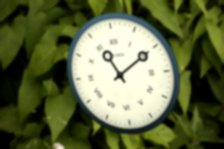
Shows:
11,10
